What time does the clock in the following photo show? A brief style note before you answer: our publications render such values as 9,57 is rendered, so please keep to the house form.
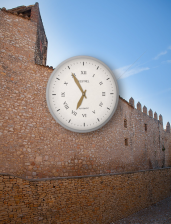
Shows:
6,55
